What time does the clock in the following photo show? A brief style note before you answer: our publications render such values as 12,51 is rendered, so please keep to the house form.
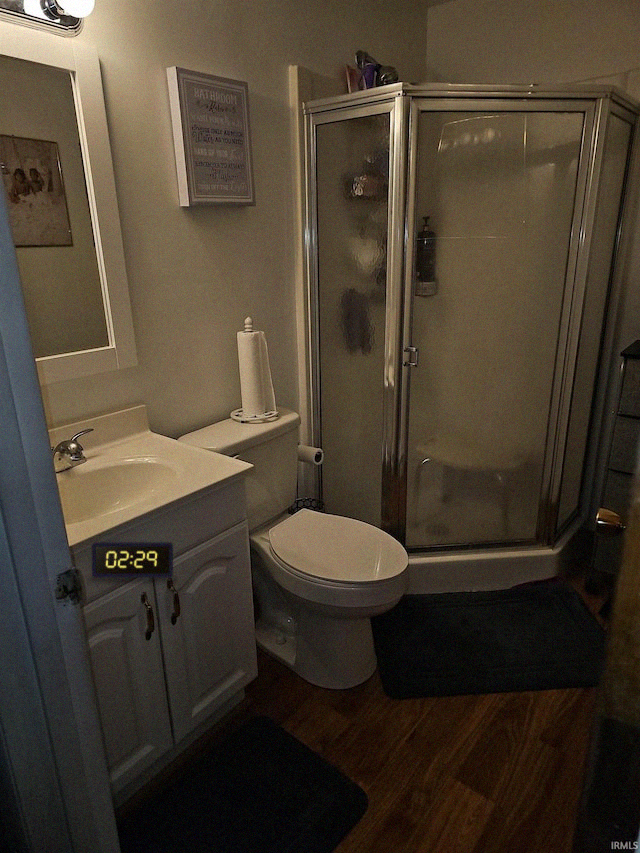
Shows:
2,29
